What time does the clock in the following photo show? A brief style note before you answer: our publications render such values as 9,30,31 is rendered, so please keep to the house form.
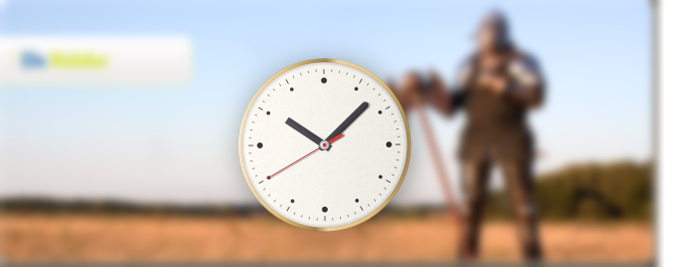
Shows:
10,07,40
